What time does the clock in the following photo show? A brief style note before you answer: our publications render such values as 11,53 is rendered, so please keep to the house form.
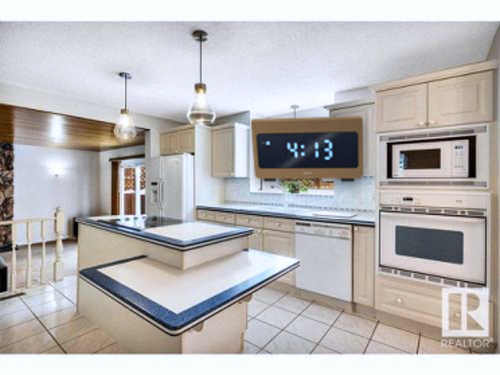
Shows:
4,13
